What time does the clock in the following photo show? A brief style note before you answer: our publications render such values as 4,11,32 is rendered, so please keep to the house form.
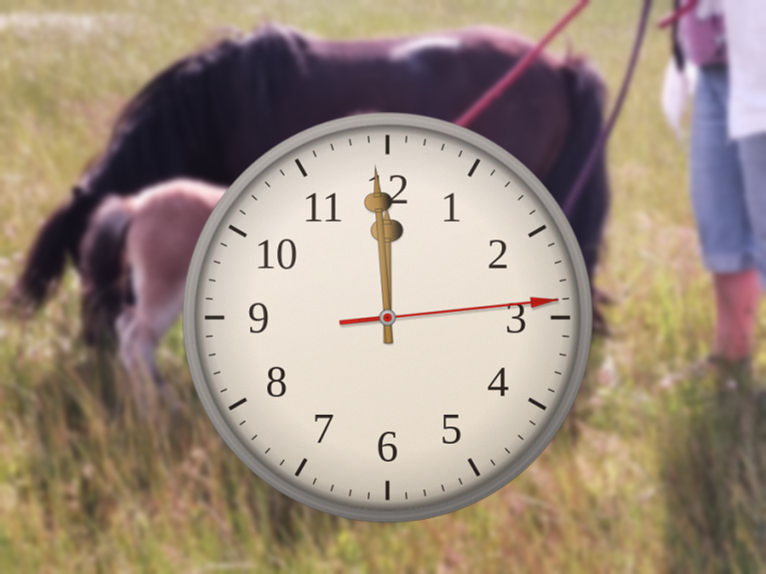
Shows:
11,59,14
